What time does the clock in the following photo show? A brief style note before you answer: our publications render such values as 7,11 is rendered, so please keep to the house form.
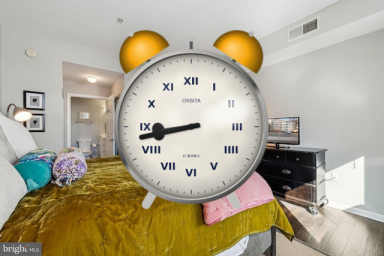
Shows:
8,43
